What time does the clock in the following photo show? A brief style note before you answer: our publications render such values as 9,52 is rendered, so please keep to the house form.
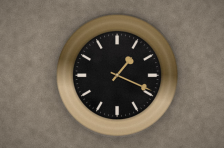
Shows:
1,19
